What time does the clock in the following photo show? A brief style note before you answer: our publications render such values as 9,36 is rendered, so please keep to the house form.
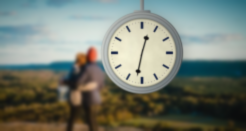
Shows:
12,32
